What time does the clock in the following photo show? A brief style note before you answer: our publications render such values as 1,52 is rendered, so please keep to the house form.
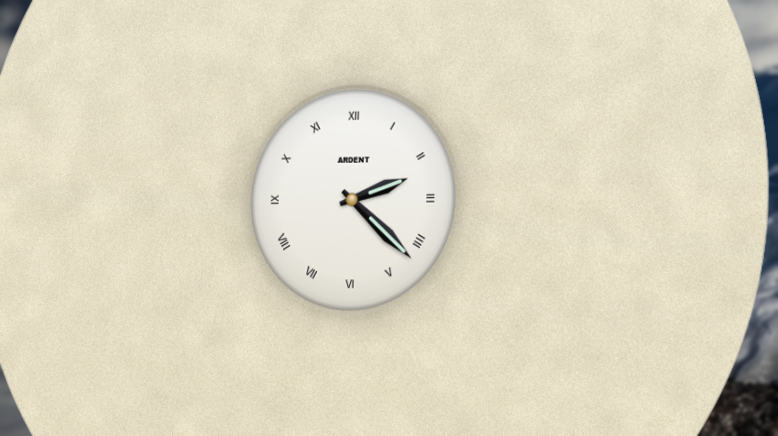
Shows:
2,22
